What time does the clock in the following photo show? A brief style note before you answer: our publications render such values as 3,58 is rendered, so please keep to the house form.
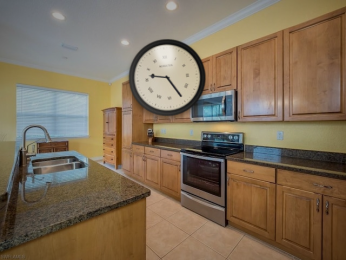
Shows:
9,25
